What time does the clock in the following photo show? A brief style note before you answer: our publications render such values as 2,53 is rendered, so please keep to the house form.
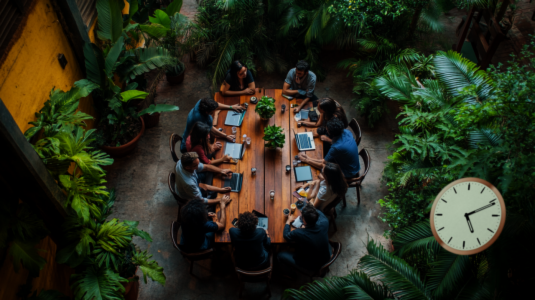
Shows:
5,11
